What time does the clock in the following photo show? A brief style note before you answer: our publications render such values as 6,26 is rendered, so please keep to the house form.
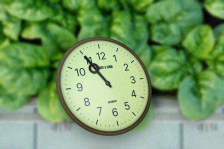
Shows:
10,55
